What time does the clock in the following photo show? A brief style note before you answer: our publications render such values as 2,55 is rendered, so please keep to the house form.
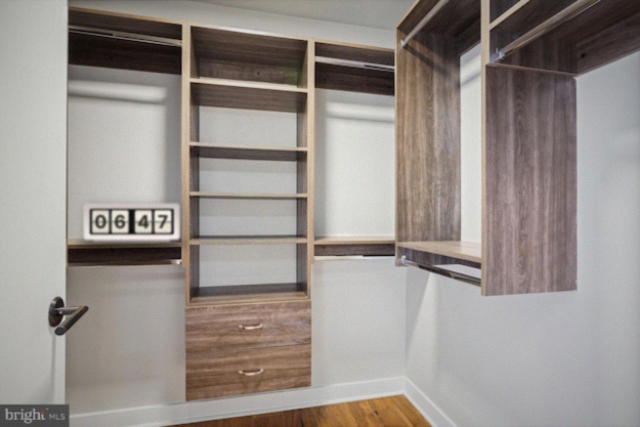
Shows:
6,47
